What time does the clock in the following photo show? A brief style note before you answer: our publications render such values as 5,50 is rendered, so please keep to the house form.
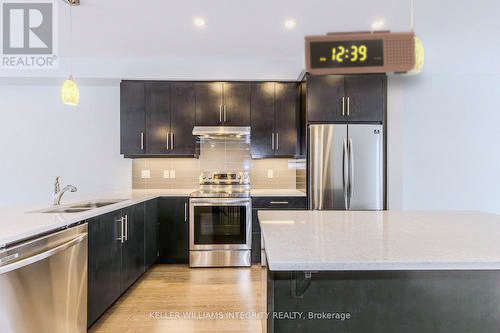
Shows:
12,39
